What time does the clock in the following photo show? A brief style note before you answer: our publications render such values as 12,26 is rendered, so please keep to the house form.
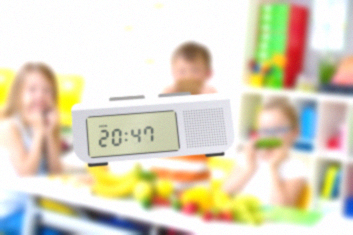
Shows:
20,47
